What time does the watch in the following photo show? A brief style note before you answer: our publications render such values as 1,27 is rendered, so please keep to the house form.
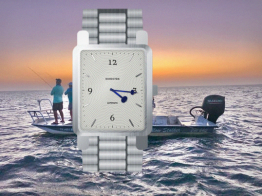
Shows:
4,16
